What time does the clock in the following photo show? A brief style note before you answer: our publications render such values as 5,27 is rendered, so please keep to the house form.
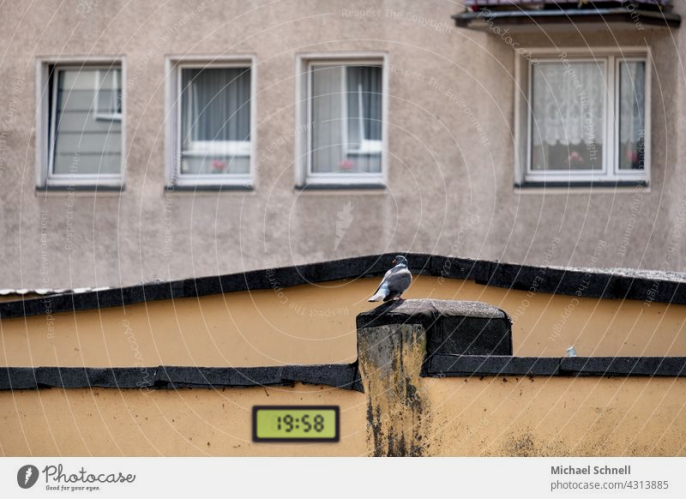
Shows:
19,58
